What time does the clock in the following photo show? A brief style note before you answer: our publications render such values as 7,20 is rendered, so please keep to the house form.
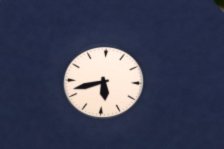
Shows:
5,42
